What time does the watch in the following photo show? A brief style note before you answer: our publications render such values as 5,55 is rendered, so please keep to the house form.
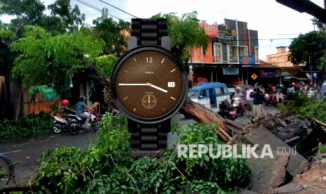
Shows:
3,45
